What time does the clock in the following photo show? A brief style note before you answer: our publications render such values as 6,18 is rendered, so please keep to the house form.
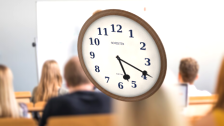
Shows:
5,19
